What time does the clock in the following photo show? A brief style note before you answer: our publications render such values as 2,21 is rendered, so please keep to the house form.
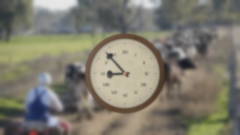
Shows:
8,53
